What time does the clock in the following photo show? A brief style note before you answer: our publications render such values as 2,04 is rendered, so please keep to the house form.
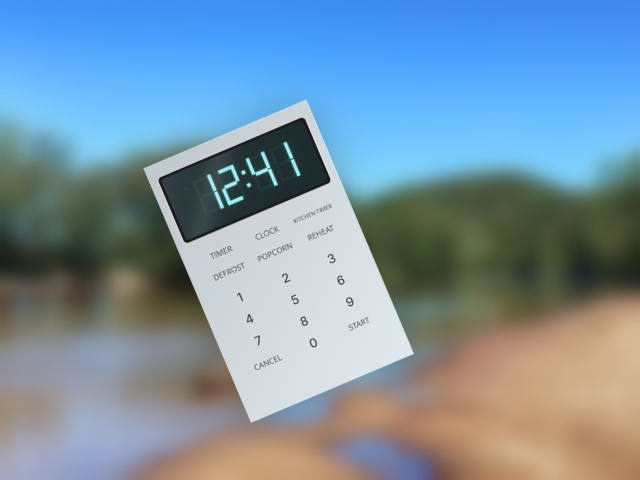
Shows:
12,41
